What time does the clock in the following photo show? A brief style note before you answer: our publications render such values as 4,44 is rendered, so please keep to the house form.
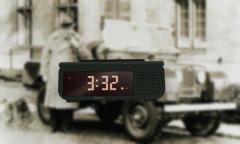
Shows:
3,32
